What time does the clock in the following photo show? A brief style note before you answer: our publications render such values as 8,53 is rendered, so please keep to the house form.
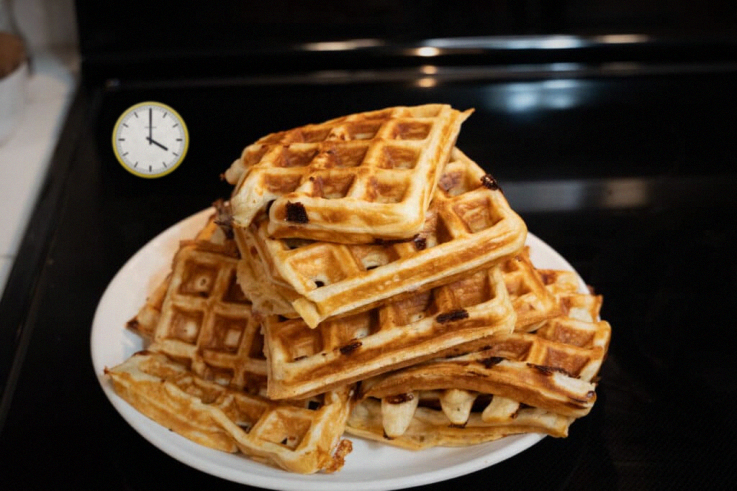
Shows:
4,00
